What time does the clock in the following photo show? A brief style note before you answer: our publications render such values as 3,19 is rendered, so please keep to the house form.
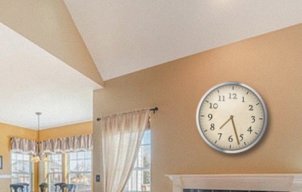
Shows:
7,27
